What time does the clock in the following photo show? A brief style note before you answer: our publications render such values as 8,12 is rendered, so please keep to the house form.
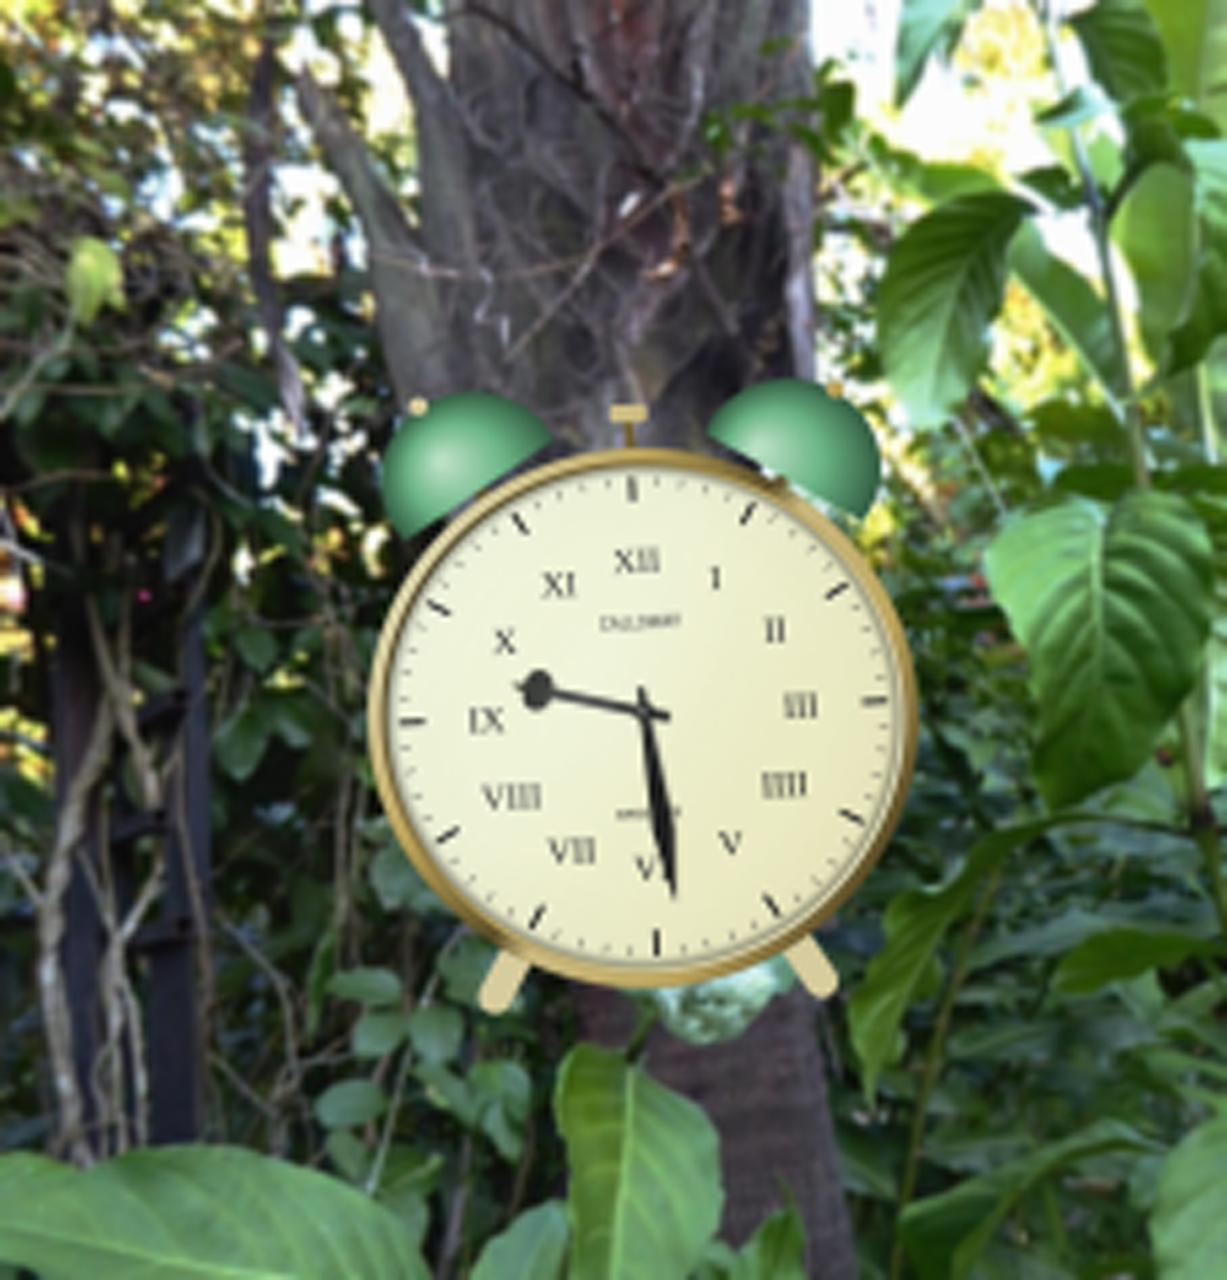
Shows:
9,29
